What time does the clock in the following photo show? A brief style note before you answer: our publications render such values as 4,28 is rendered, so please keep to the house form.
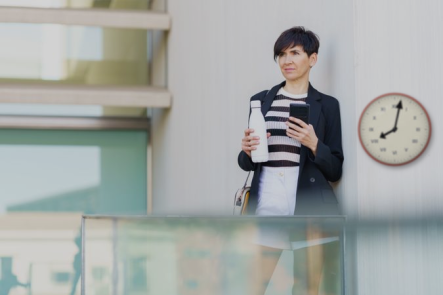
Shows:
8,02
